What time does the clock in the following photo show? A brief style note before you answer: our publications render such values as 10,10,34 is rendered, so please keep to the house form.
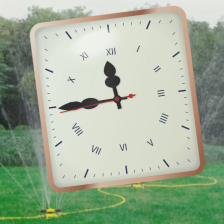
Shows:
11,44,44
